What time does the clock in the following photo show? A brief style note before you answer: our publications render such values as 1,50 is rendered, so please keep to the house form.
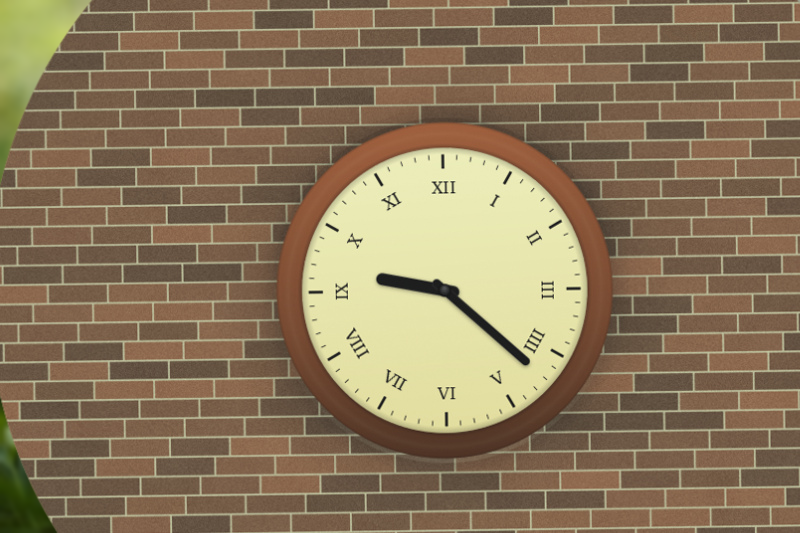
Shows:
9,22
